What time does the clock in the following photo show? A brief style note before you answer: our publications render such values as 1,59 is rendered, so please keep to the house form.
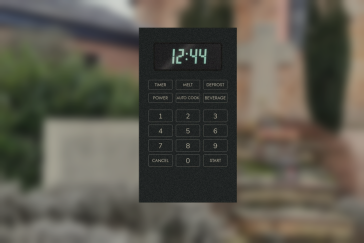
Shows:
12,44
